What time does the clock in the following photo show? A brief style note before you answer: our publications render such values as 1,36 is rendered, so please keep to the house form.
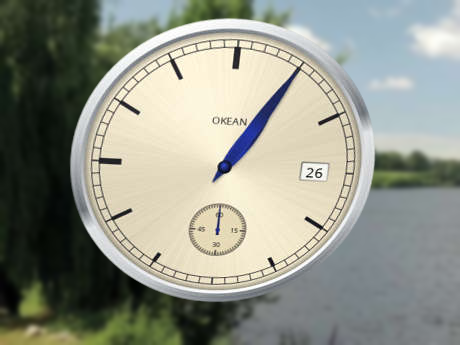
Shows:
1,05
